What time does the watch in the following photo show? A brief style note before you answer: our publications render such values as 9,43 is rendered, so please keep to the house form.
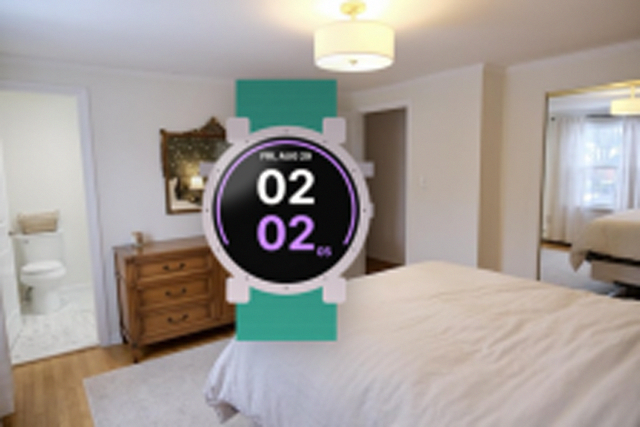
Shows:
2,02
